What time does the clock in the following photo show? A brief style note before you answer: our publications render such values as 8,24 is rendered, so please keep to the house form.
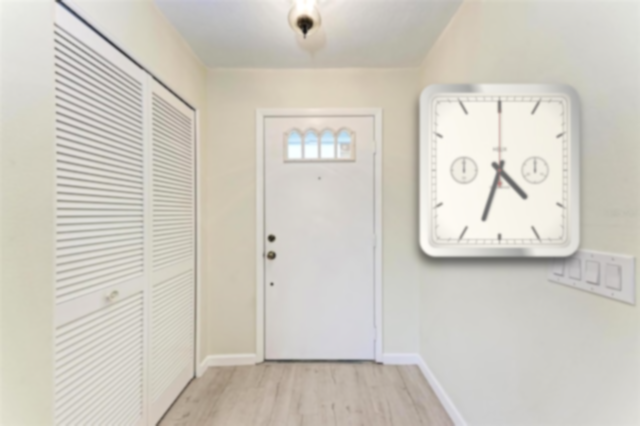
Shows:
4,33
